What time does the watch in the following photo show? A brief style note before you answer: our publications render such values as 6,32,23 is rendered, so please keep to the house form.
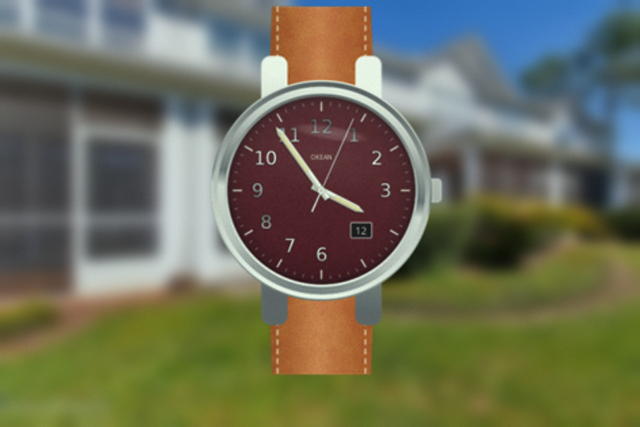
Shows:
3,54,04
